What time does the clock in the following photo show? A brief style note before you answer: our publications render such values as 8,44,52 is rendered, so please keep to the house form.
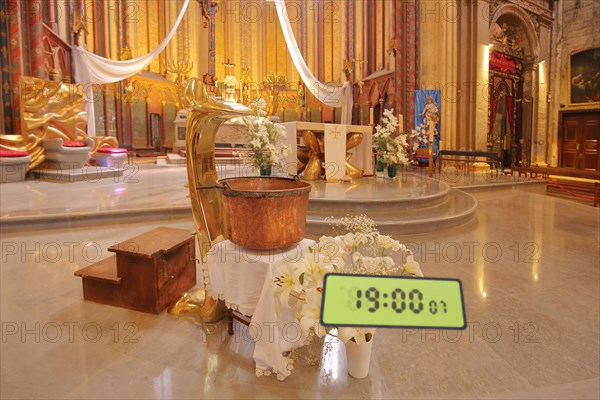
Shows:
19,00,07
